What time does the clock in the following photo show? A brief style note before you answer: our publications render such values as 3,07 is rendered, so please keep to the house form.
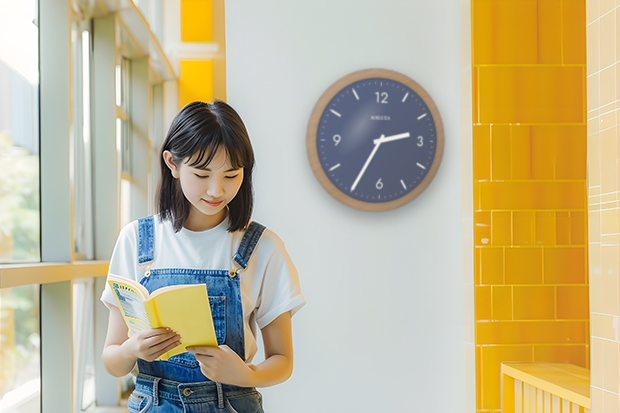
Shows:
2,35
